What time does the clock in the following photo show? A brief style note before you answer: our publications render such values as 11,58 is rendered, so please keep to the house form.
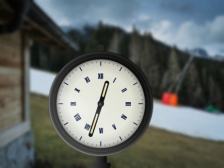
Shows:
12,33
